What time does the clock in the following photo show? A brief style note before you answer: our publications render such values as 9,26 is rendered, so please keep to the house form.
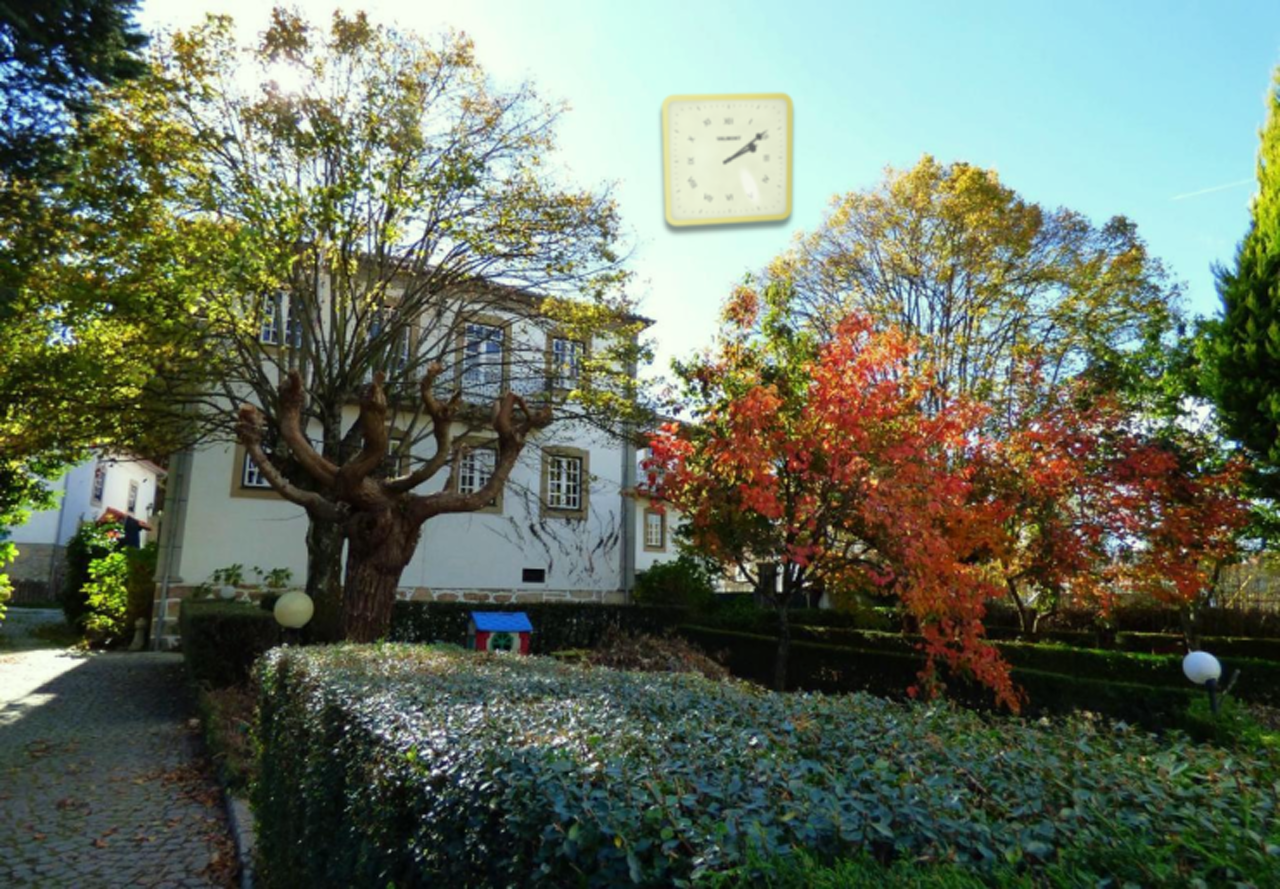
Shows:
2,09
